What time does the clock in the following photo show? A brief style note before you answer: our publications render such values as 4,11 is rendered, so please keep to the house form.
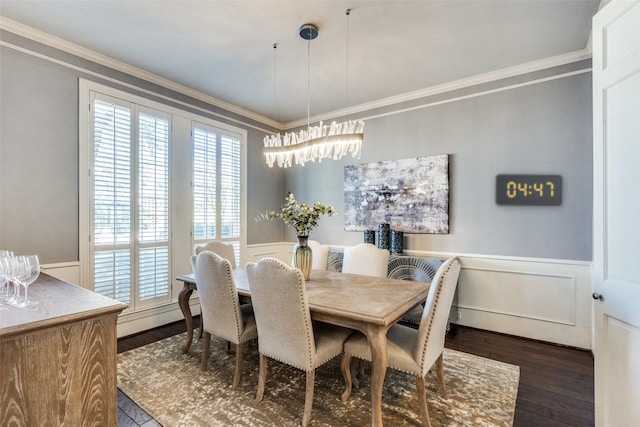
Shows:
4,47
